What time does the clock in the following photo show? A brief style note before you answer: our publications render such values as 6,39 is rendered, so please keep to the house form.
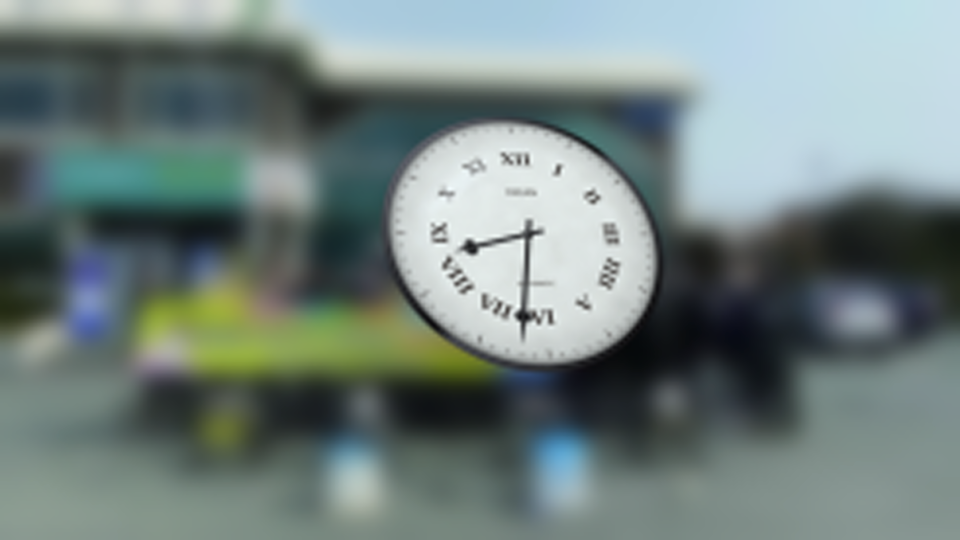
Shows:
8,32
